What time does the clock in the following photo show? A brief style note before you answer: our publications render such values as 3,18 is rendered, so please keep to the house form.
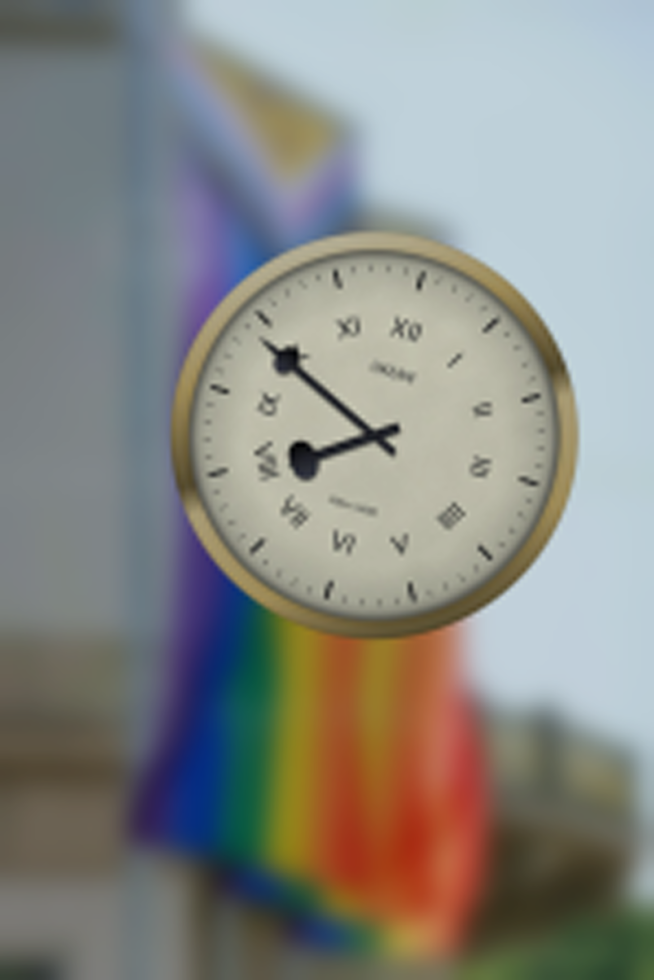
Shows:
7,49
